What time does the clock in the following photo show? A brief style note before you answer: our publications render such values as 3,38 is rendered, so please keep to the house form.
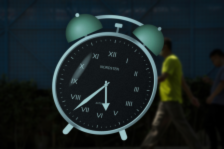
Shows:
5,37
